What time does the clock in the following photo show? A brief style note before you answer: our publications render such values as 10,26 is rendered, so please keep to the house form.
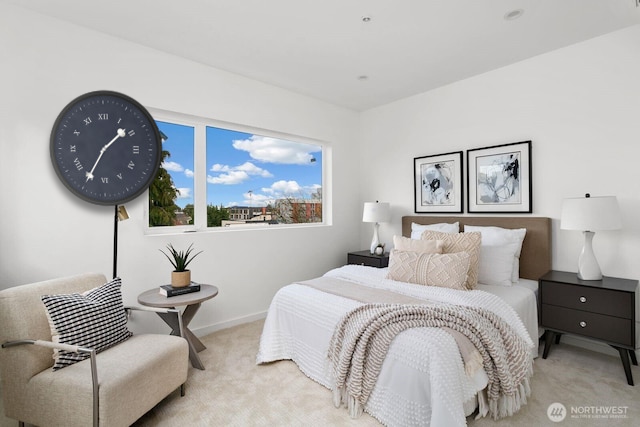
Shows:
1,35
